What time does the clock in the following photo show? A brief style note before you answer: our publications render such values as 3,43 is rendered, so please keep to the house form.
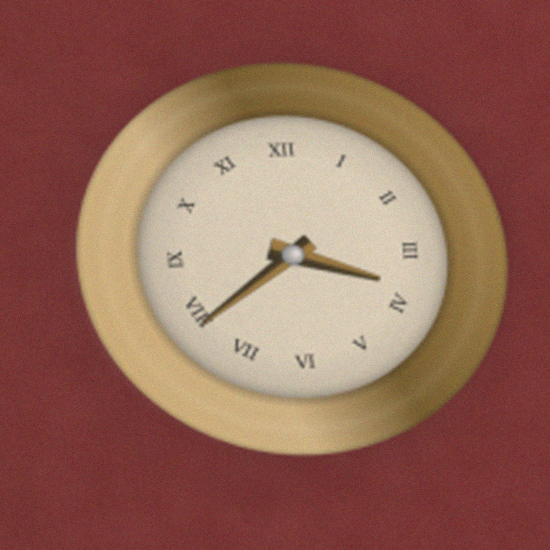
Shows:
3,39
